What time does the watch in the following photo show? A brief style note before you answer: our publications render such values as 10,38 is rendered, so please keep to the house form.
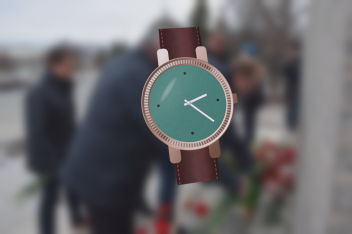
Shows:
2,22
